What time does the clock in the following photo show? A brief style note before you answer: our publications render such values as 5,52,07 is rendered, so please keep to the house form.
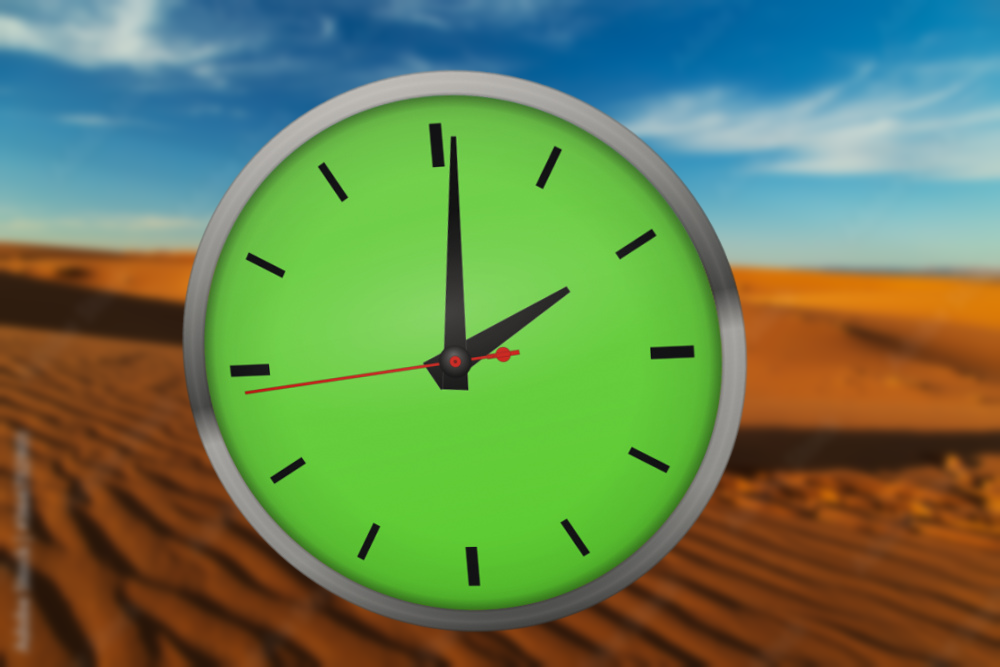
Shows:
2,00,44
